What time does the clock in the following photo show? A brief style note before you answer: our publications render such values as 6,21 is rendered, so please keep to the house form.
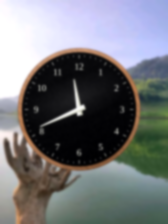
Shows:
11,41
